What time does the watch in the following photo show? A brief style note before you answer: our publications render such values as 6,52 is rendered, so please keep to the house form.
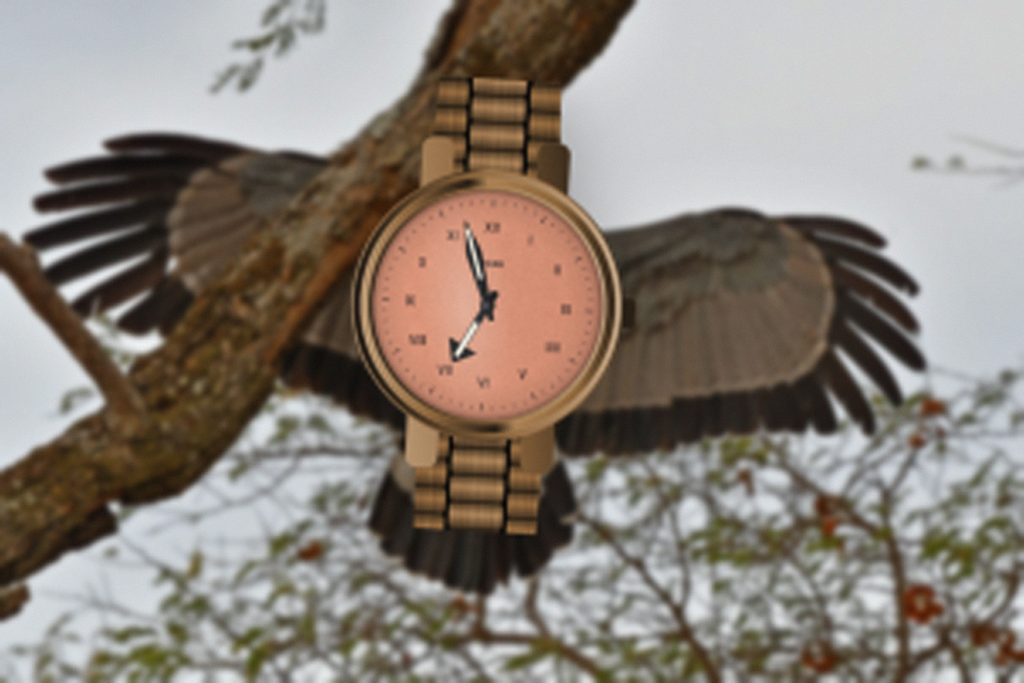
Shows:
6,57
